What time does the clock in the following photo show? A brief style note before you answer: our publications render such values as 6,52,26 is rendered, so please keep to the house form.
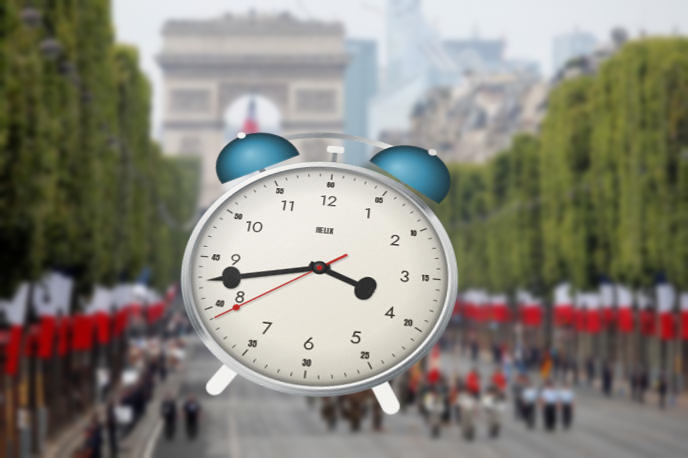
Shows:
3,42,39
